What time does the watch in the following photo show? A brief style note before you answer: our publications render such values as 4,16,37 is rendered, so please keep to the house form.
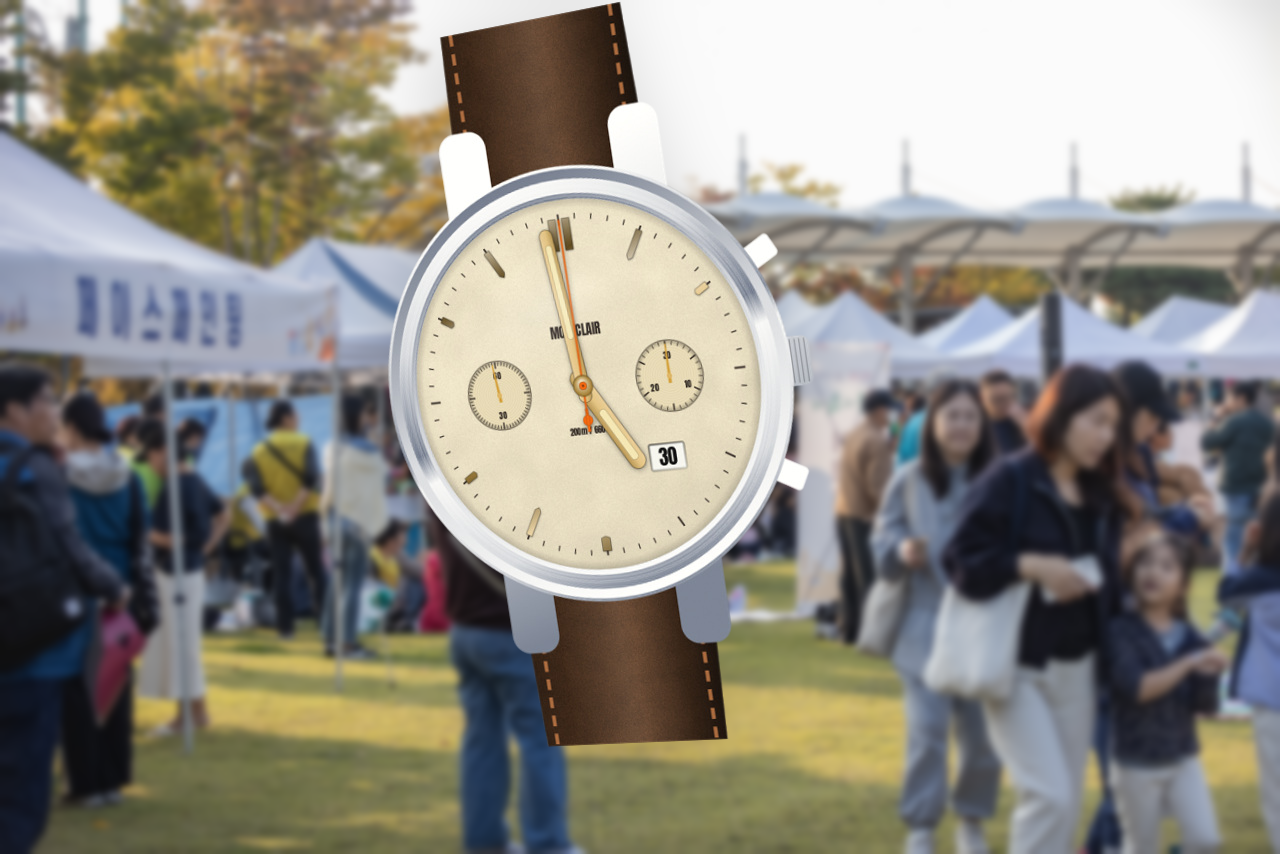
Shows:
4,58,59
